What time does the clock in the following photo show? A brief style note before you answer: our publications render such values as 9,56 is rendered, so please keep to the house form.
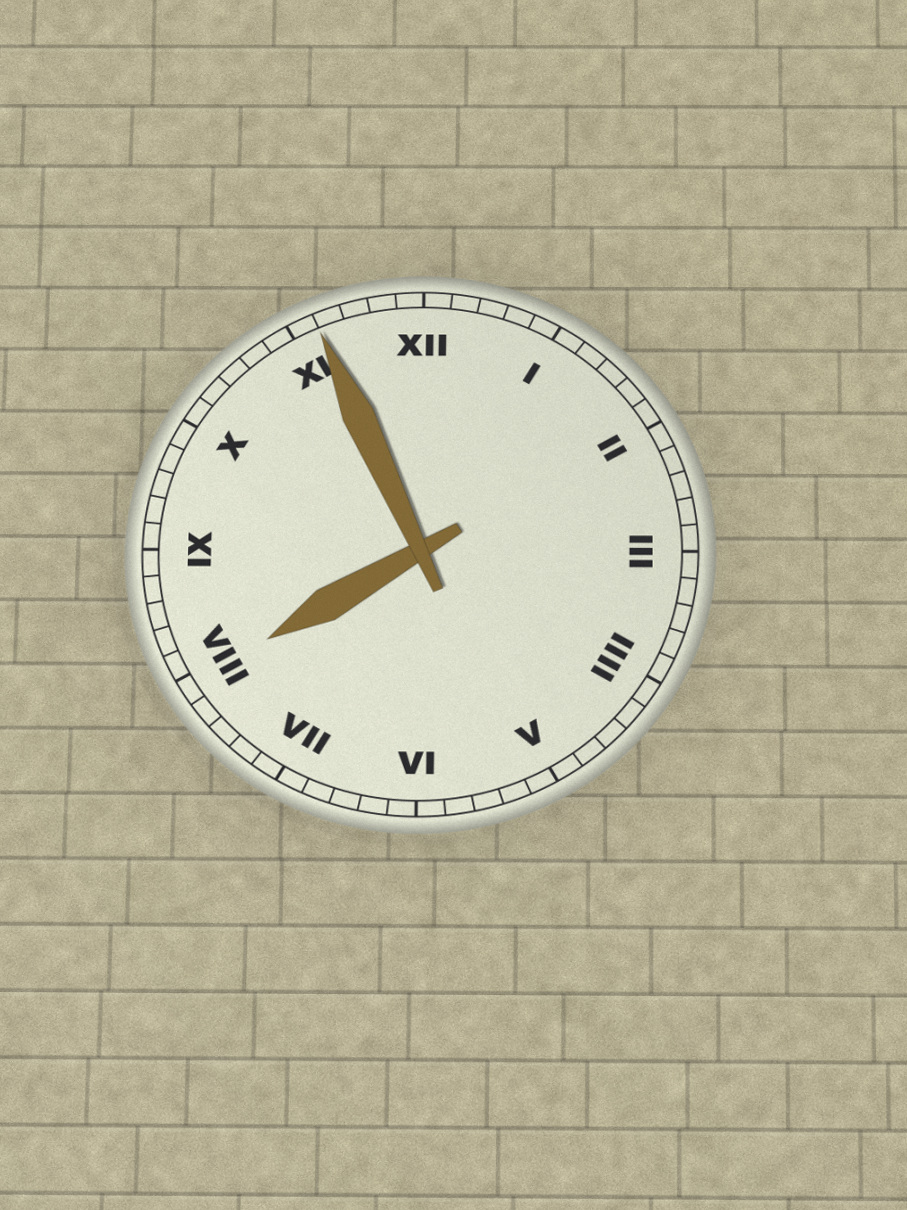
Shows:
7,56
